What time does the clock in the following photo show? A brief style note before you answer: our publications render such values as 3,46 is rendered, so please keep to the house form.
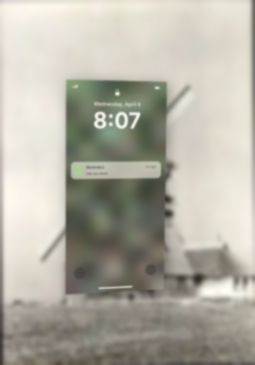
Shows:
8,07
